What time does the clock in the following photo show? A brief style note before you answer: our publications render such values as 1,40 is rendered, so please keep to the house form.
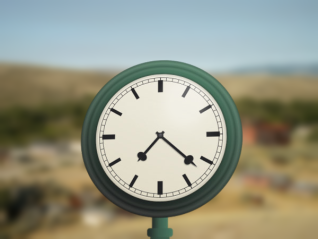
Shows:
7,22
